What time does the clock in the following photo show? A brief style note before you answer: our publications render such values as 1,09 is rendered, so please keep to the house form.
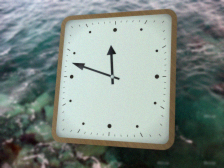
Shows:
11,48
